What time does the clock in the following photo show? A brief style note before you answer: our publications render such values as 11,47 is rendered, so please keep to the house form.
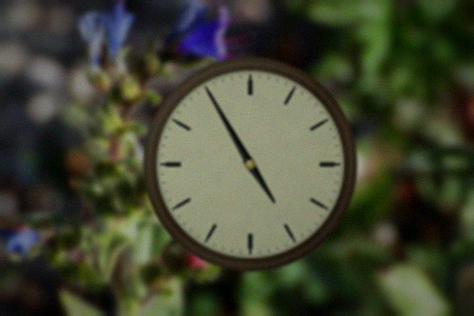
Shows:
4,55
